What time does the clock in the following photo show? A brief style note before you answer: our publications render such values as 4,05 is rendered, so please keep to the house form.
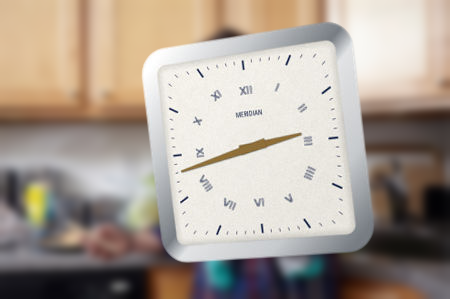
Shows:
2,43
